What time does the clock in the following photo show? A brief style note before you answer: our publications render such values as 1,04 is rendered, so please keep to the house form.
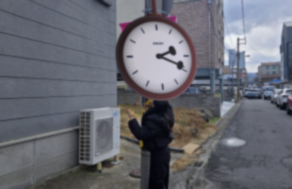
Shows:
2,19
